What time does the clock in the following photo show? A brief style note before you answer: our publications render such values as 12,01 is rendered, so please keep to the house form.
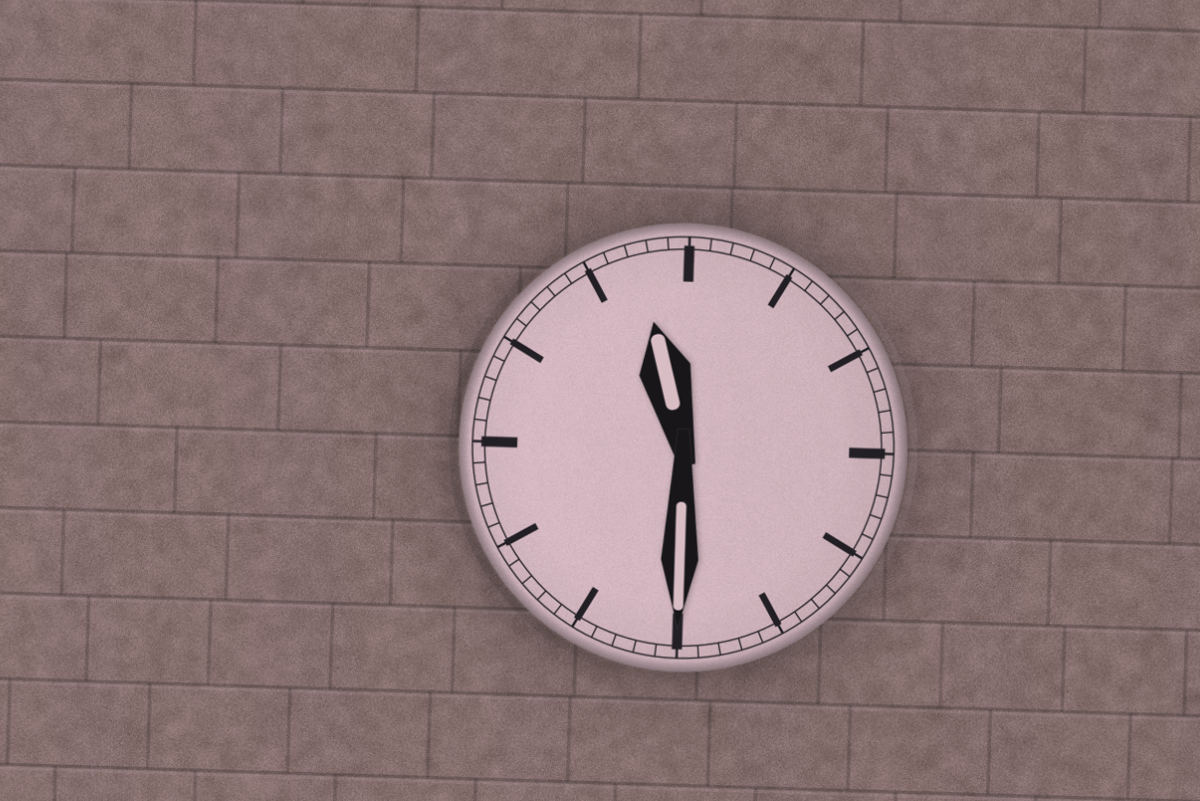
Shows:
11,30
